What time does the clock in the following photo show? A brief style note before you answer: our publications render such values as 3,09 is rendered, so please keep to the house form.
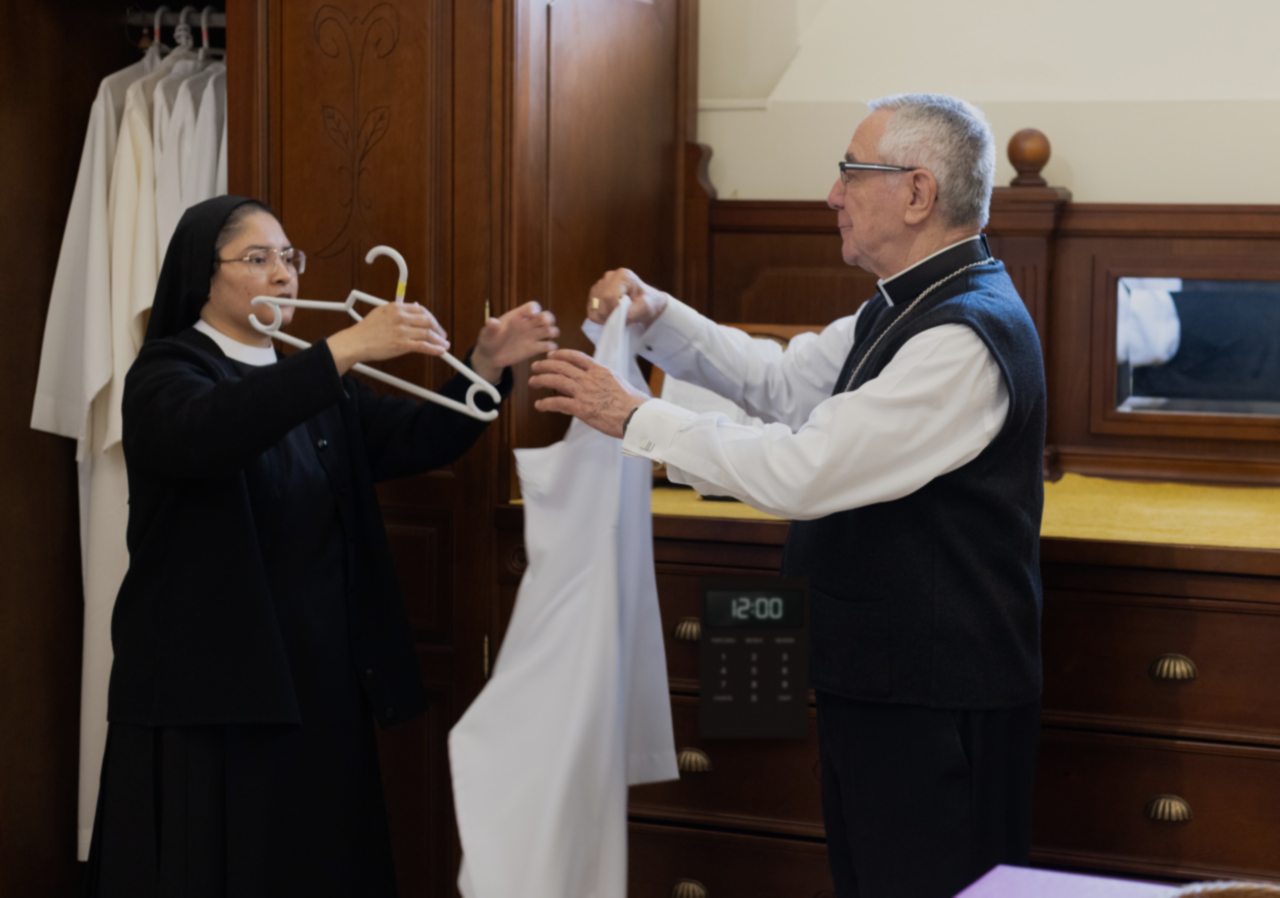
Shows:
12,00
